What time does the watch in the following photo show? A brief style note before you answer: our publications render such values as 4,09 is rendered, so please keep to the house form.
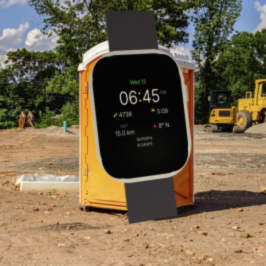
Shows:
6,45
